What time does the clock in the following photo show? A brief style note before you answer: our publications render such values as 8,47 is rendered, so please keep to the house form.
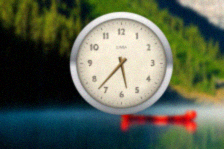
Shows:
5,37
